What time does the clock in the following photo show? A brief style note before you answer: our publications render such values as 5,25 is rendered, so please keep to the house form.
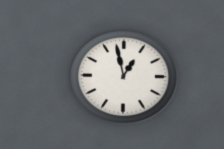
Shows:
12,58
